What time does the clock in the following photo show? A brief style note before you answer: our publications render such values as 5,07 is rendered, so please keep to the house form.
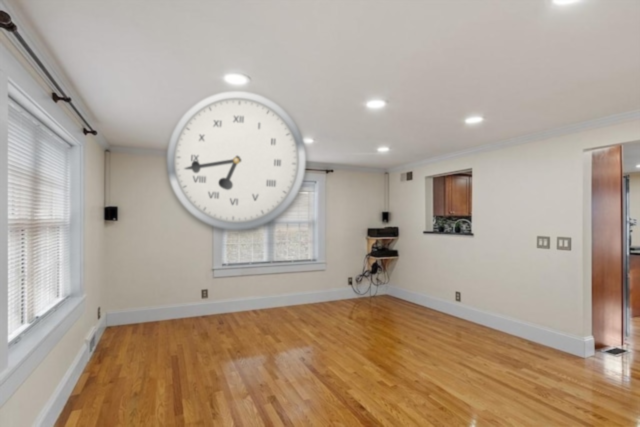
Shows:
6,43
